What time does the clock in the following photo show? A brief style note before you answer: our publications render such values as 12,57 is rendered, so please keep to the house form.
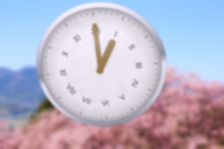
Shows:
1,00
